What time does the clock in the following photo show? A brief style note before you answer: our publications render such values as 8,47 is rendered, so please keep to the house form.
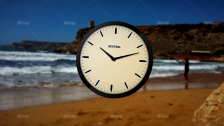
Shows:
10,12
